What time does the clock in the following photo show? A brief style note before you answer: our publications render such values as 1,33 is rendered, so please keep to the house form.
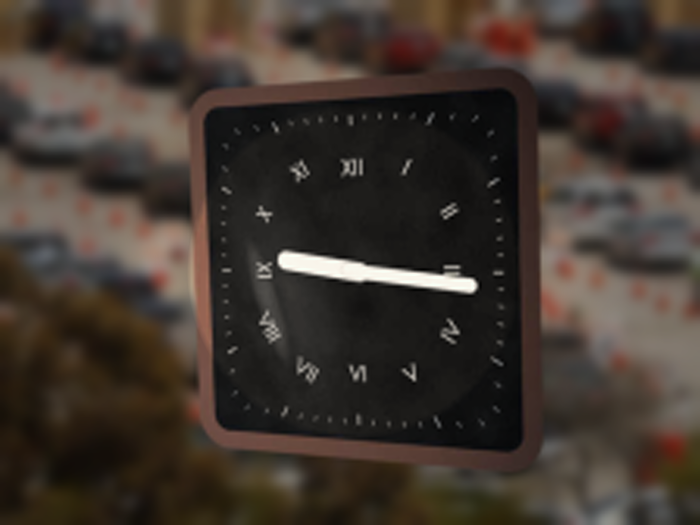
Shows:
9,16
